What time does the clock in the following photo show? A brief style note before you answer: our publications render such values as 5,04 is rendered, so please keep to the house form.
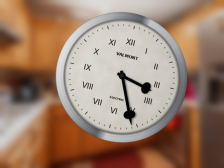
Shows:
3,26
